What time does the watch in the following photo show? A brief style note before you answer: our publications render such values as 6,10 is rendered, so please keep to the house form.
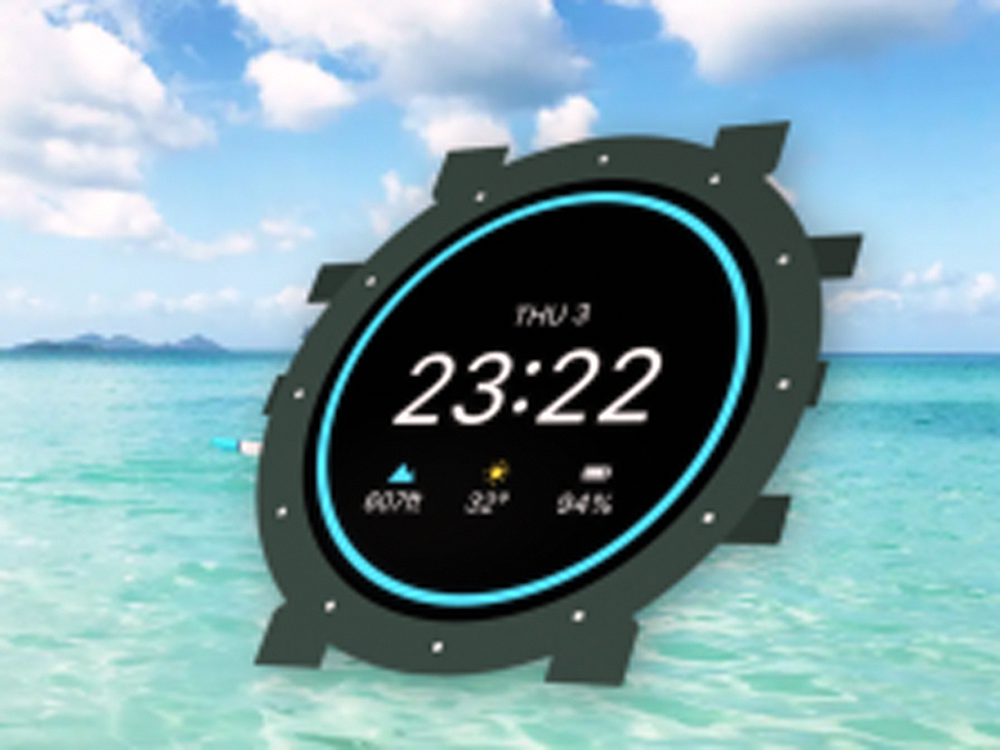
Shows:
23,22
